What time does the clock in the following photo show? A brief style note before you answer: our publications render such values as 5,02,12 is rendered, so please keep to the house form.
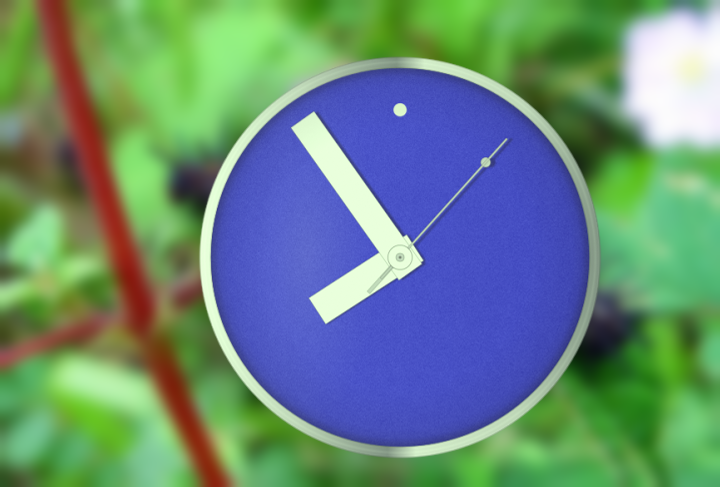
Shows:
7,54,07
